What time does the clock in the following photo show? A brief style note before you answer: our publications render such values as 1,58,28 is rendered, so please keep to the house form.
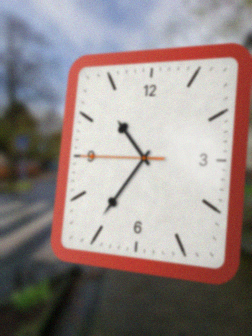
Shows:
10,35,45
